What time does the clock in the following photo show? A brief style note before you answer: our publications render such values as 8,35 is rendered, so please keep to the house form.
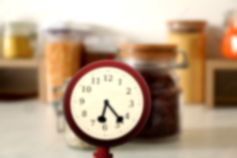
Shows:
6,23
